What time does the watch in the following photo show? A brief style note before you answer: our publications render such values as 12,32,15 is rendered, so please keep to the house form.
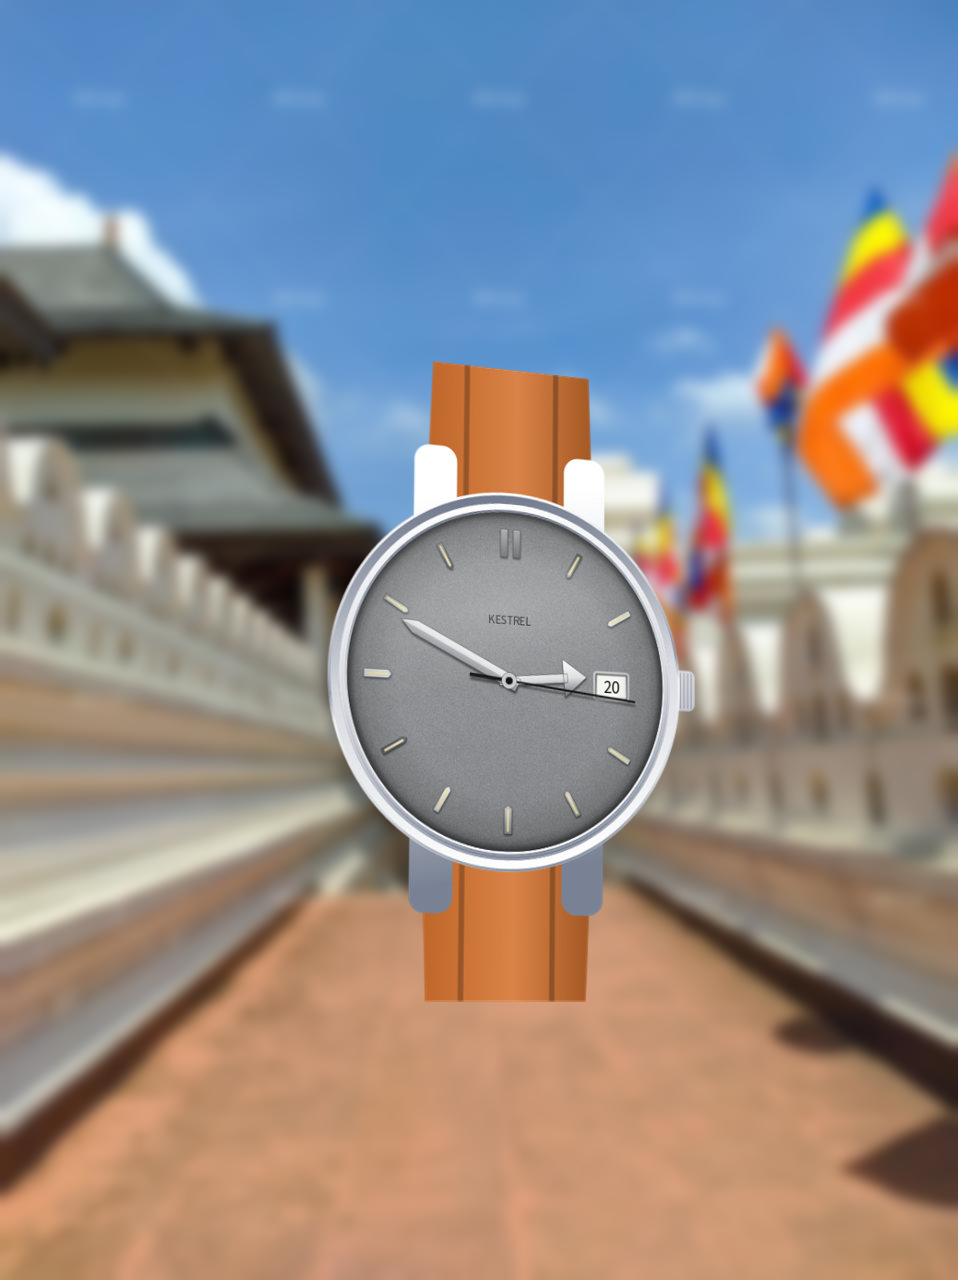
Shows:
2,49,16
